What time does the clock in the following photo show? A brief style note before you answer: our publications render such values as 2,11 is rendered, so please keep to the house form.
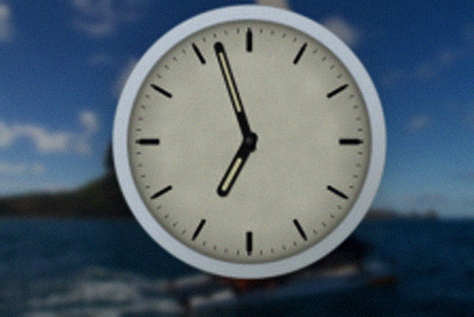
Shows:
6,57
